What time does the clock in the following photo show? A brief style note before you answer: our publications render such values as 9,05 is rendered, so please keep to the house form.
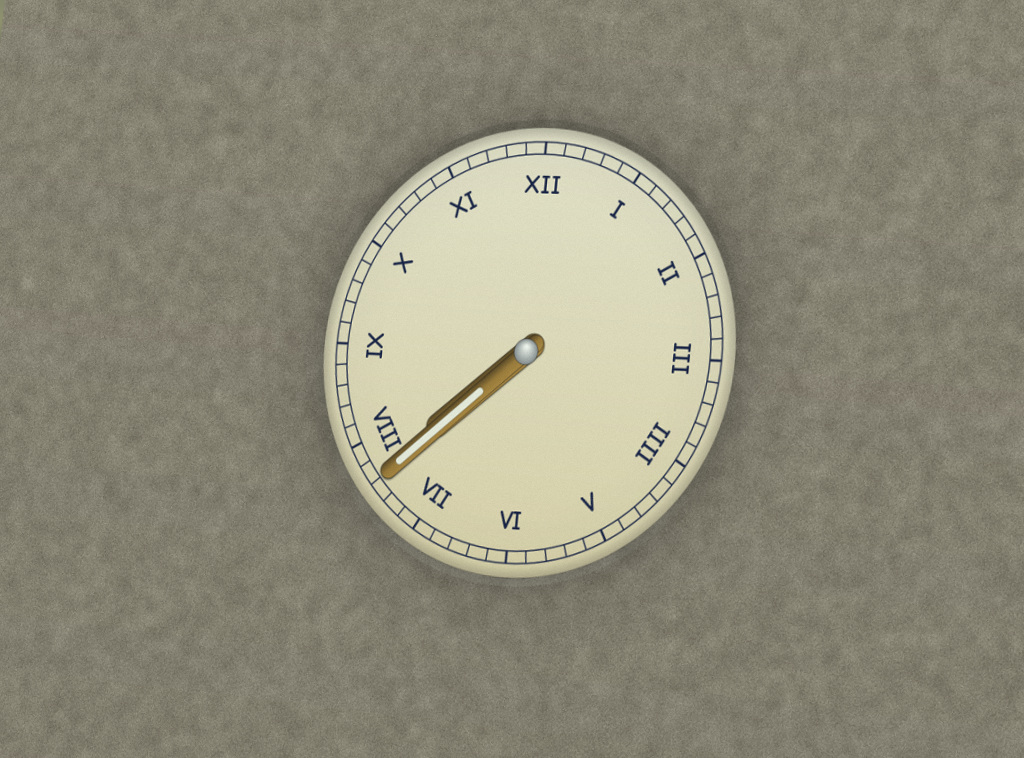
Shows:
7,38
